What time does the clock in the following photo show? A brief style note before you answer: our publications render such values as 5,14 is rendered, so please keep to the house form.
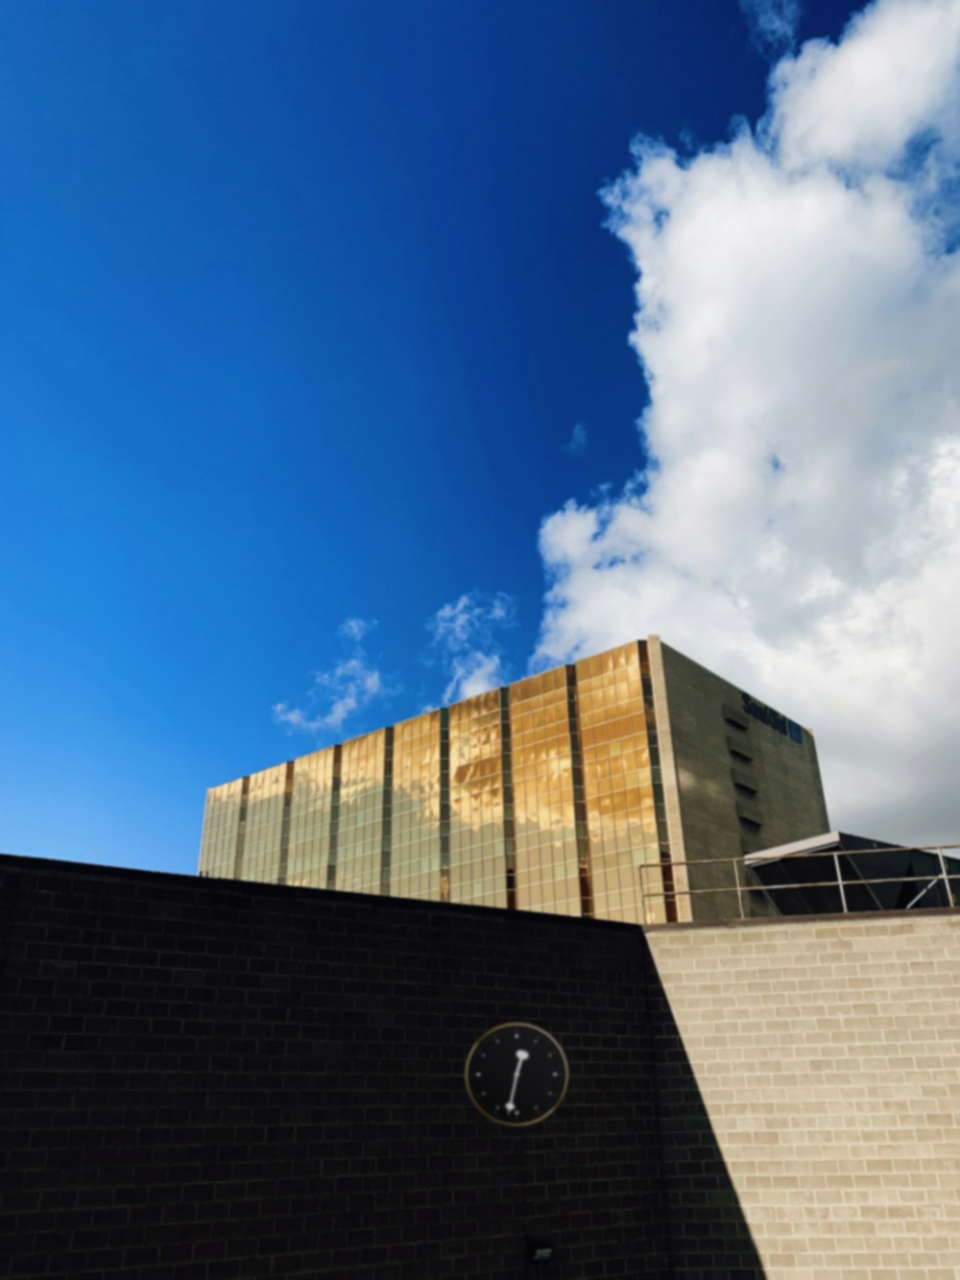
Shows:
12,32
